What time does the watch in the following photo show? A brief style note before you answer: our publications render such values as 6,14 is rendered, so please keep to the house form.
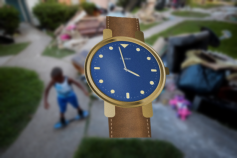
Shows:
3,58
